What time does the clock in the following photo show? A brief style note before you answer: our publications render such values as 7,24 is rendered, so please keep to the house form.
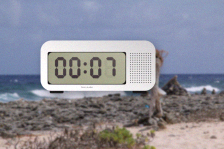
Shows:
0,07
